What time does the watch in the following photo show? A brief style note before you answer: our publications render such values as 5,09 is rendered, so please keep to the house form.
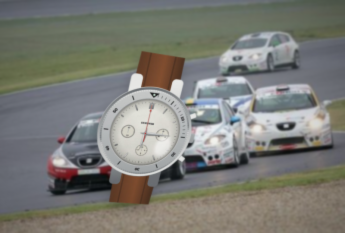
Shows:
6,15
